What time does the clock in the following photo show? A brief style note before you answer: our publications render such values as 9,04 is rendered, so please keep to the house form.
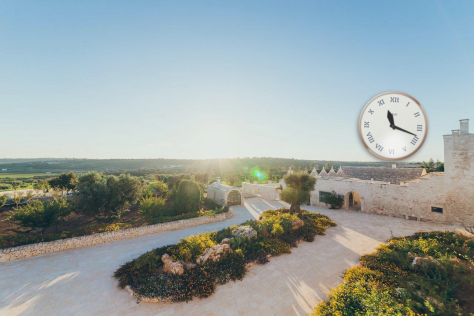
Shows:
11,18
